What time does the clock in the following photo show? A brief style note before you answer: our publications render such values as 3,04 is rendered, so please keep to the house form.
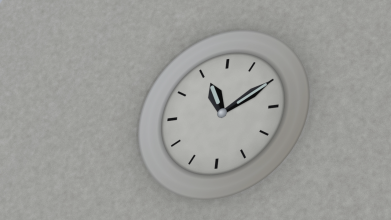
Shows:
11,10
